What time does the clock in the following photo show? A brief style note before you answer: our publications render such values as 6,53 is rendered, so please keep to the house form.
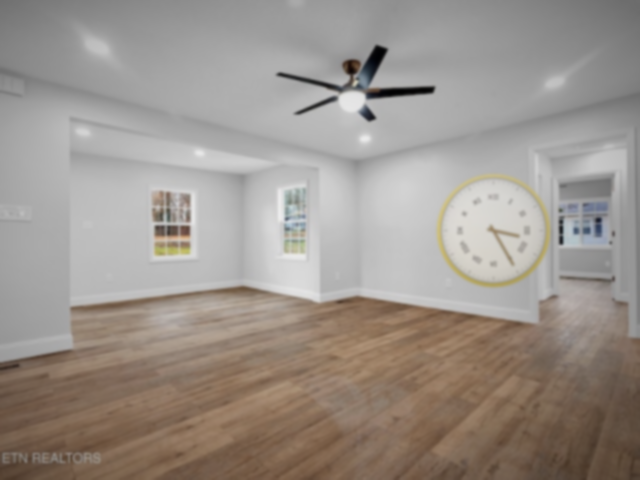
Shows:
3,25
